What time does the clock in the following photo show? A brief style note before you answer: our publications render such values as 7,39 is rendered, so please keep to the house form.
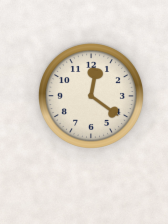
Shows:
12,21
